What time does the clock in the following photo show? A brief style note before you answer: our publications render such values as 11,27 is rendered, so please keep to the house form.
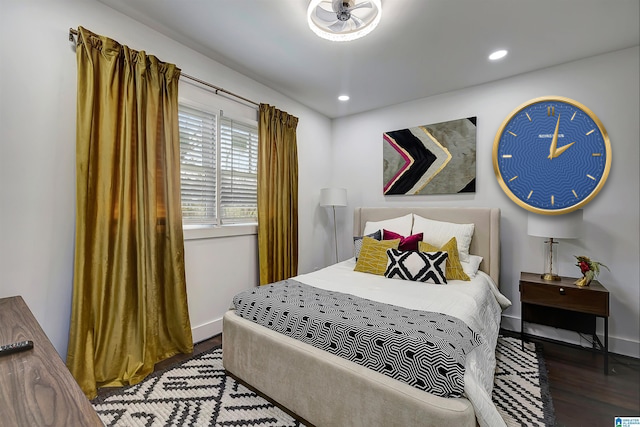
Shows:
2,02
